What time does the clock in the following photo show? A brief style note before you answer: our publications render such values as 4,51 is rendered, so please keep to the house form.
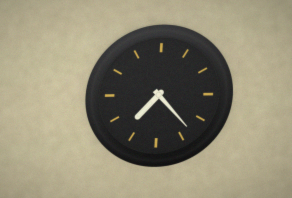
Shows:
7,23
